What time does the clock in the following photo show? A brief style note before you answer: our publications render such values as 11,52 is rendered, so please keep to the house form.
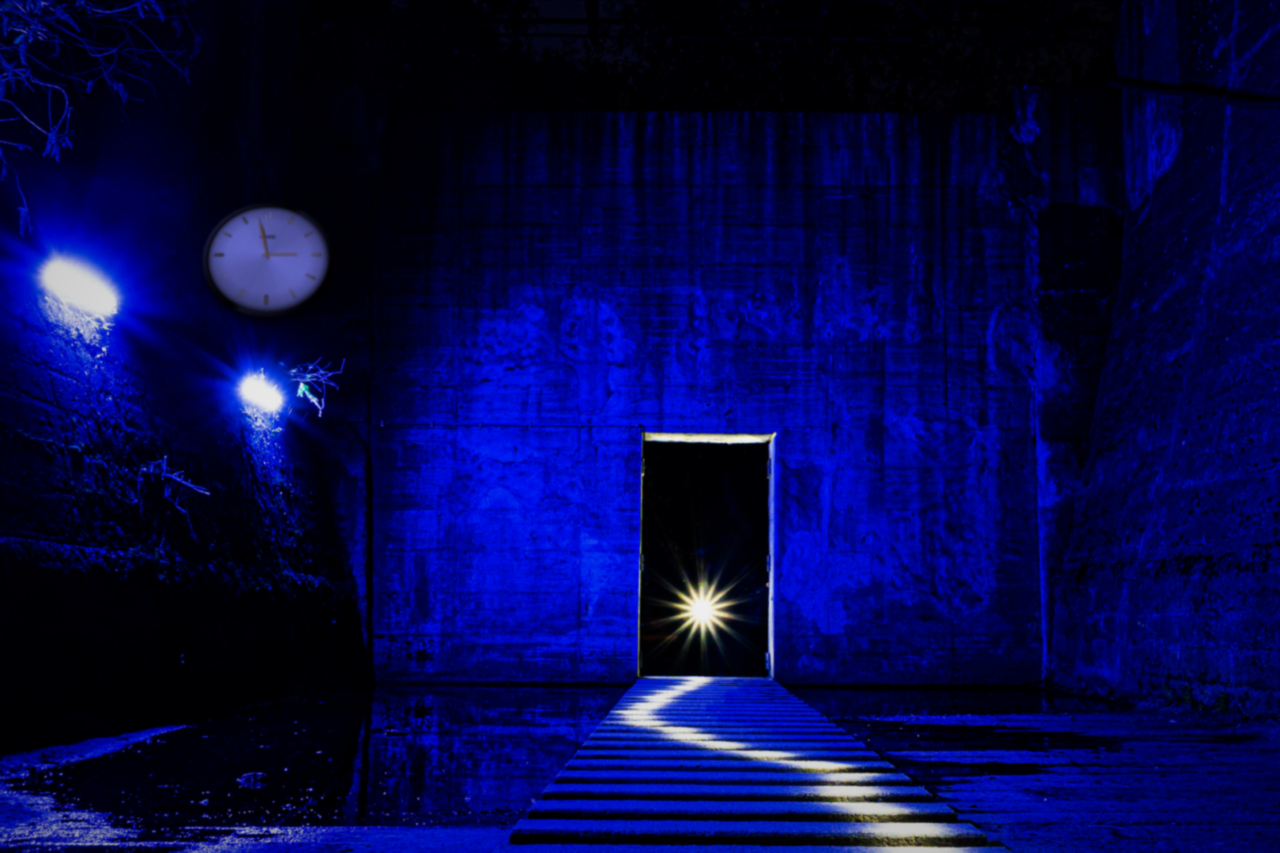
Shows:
2,58
